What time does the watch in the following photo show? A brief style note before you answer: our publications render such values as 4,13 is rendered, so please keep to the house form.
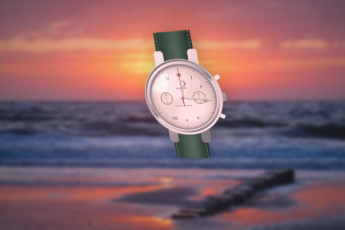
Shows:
12,16
